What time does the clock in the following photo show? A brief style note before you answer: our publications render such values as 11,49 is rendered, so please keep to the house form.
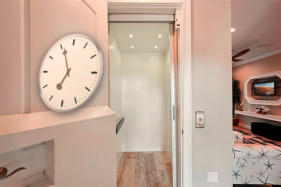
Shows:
6,56
